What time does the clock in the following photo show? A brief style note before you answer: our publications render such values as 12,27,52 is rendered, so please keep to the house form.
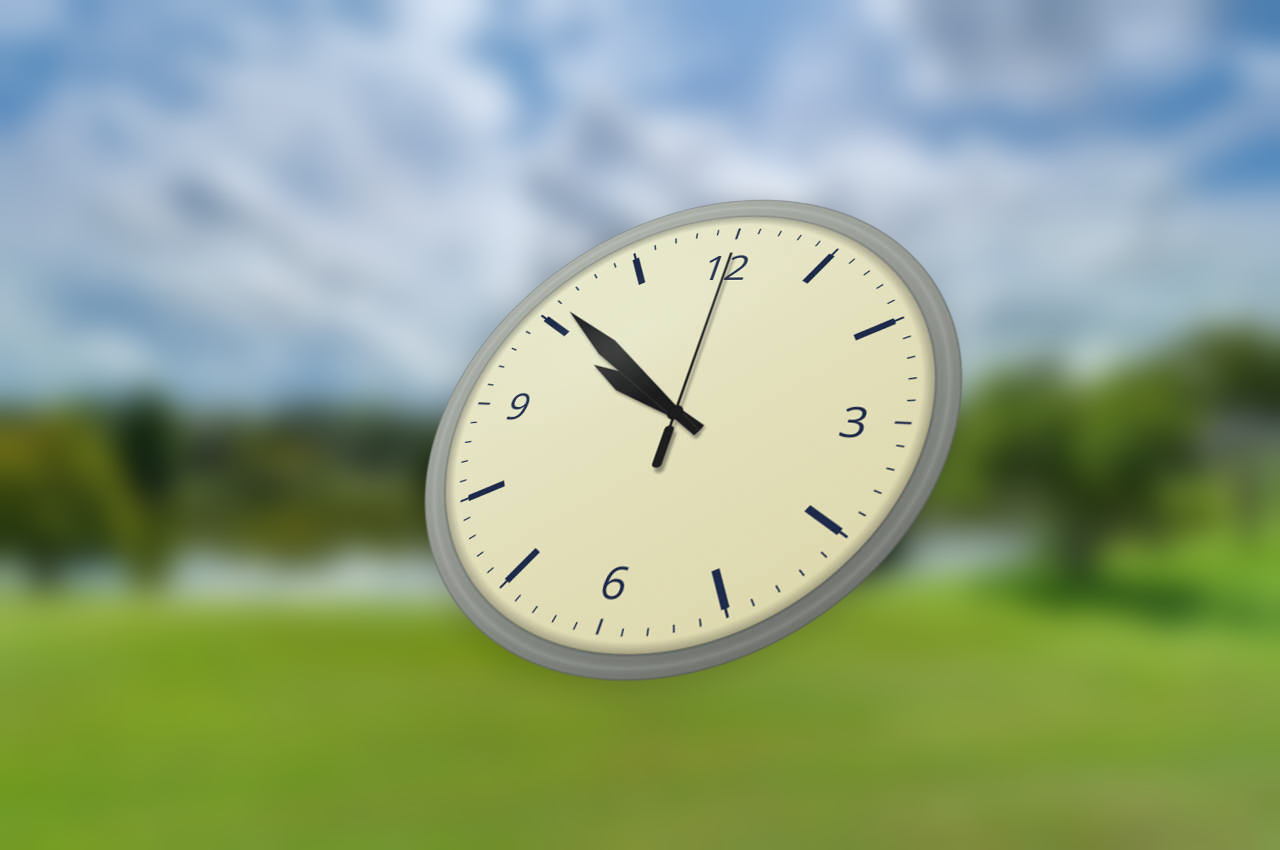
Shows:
9,51,00
